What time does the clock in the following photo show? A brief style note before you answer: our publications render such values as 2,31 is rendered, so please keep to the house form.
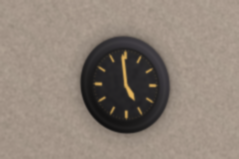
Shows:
4,59
